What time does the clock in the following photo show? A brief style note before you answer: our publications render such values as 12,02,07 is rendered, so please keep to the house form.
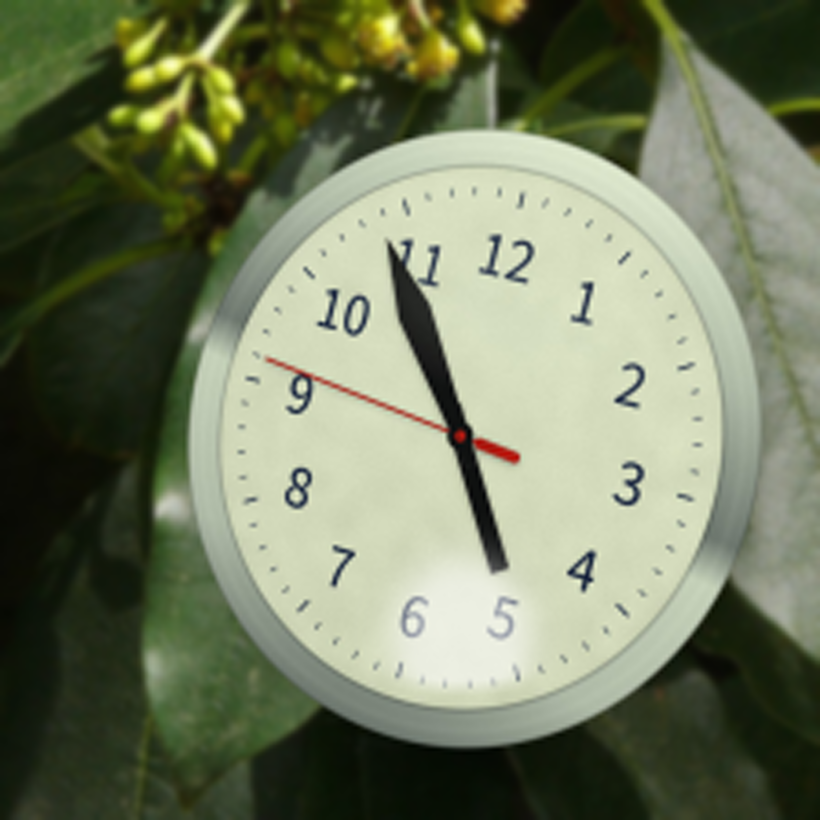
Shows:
4,53,46
